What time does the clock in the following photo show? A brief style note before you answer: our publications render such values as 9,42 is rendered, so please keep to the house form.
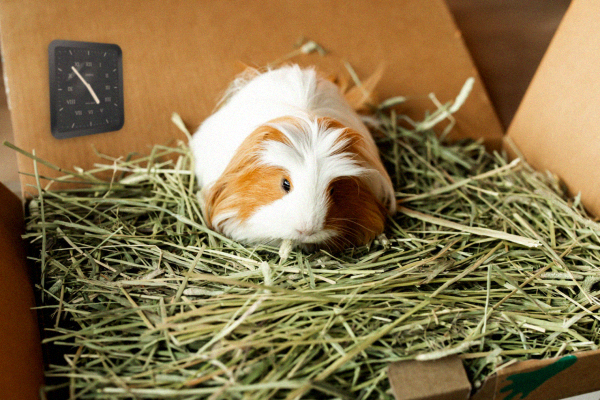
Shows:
4,53
